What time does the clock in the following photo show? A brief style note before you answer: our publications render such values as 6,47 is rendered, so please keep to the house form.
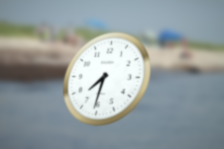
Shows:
7,31
